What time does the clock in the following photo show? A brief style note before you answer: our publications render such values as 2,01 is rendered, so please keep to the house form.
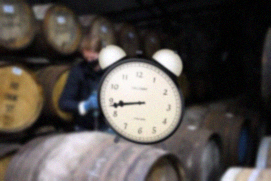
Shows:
8,43
